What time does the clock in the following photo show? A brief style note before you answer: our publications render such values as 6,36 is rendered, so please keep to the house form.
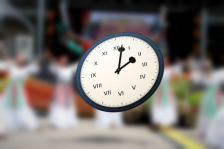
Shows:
2,02
